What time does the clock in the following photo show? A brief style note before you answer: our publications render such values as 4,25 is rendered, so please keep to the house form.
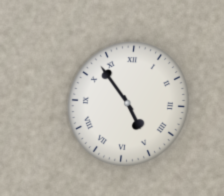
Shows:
4,53
